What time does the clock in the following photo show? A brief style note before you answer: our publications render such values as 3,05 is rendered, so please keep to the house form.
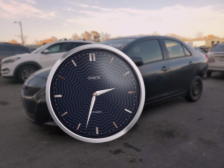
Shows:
2,33
